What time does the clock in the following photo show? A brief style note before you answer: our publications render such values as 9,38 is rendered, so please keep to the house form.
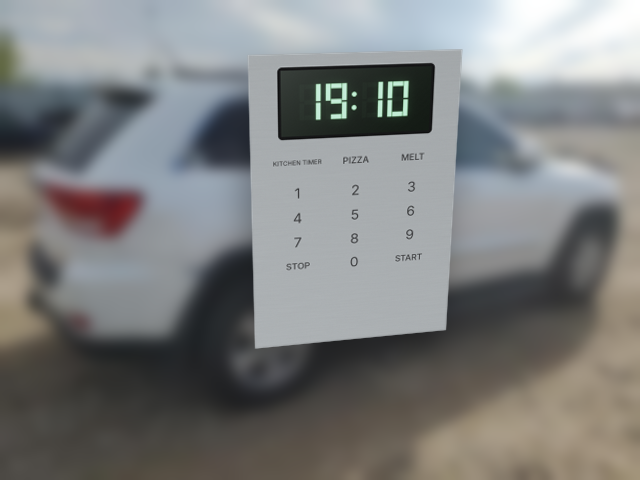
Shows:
19,10
